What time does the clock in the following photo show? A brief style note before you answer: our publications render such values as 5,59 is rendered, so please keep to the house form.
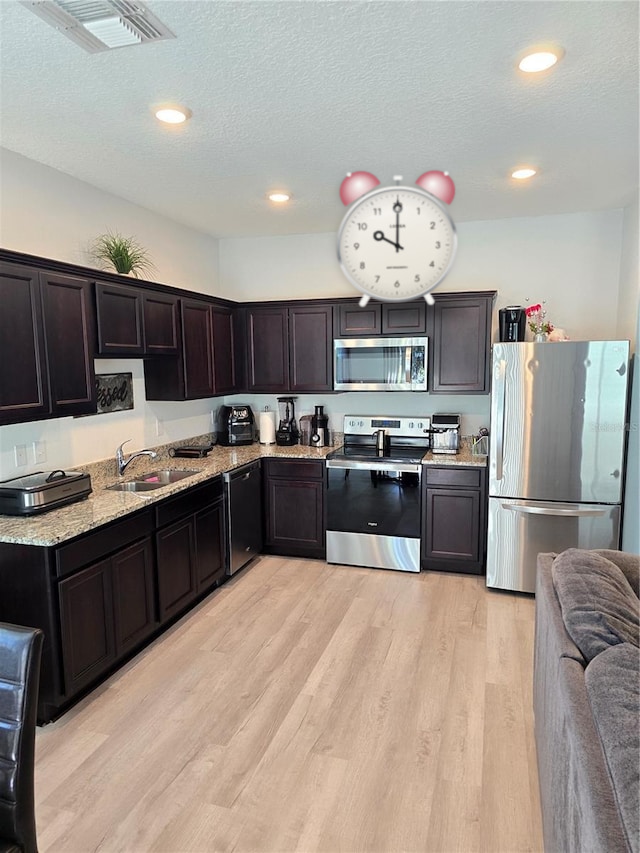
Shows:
10,00
